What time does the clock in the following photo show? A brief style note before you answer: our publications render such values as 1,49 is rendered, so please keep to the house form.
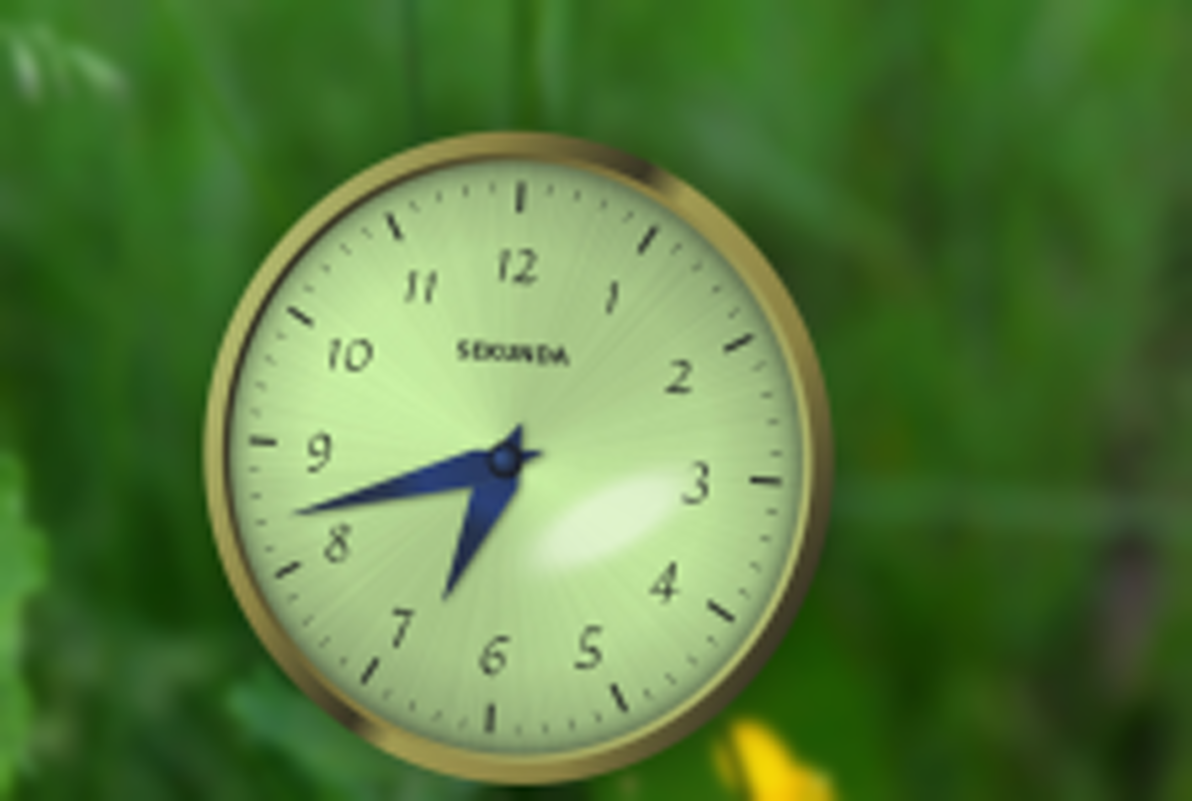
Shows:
6,42
